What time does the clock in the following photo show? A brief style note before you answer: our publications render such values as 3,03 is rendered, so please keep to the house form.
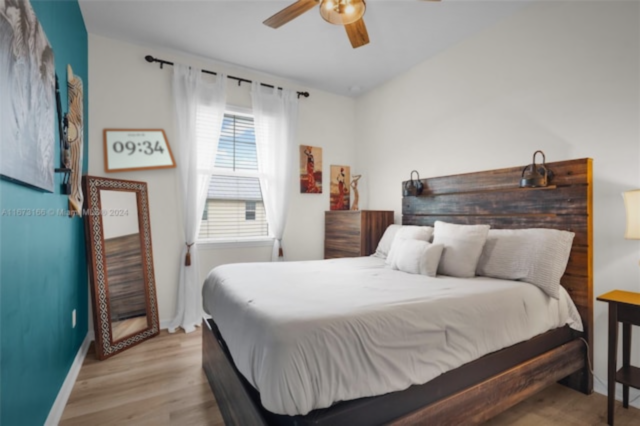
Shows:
9,34
